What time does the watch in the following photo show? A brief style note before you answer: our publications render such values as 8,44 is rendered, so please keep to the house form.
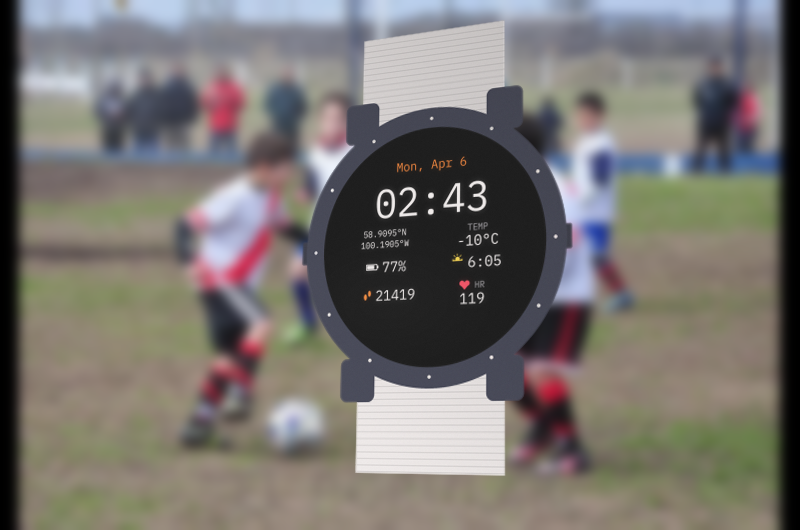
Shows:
2,43
